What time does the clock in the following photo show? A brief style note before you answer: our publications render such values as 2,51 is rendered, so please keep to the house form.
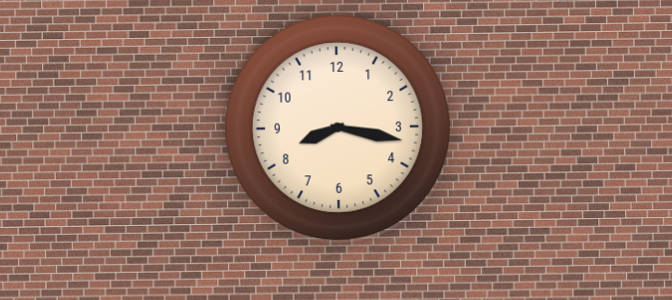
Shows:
8,17
